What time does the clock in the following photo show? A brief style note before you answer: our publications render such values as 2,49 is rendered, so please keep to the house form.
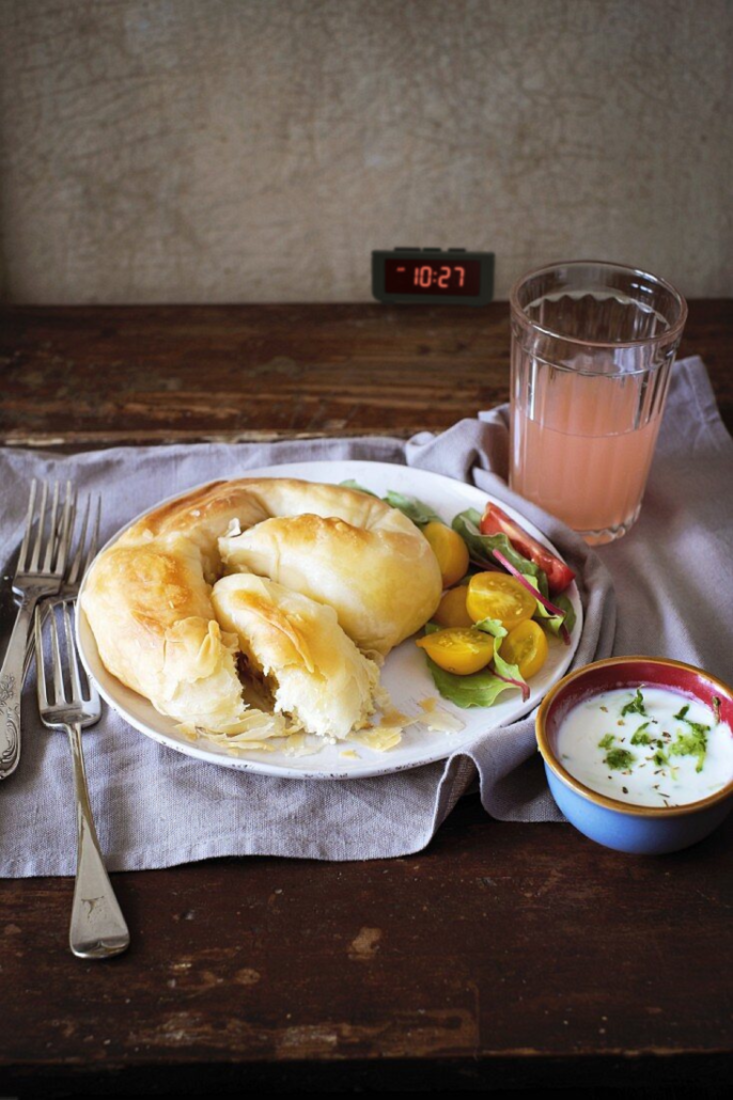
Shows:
10,27
